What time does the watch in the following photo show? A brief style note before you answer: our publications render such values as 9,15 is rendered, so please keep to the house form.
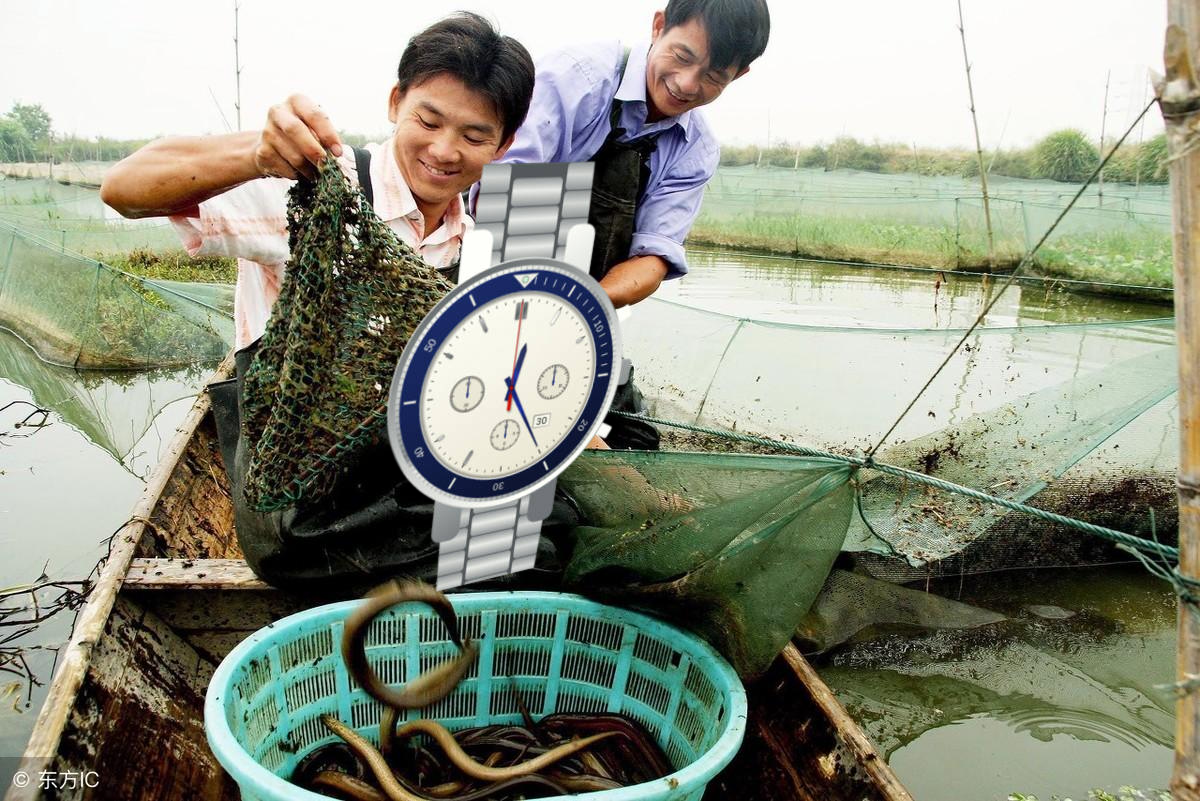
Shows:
12,25
